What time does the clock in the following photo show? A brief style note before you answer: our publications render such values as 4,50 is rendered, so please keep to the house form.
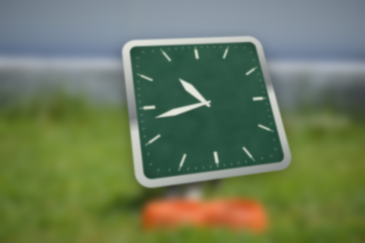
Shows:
10,43
